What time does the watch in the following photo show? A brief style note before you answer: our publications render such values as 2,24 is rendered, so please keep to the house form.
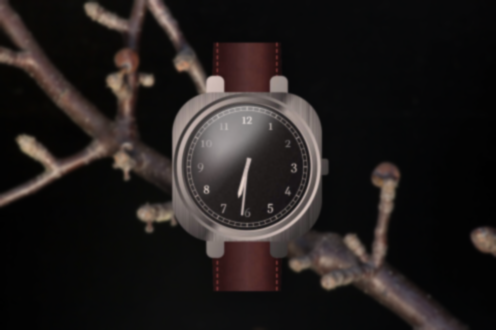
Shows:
6,31
